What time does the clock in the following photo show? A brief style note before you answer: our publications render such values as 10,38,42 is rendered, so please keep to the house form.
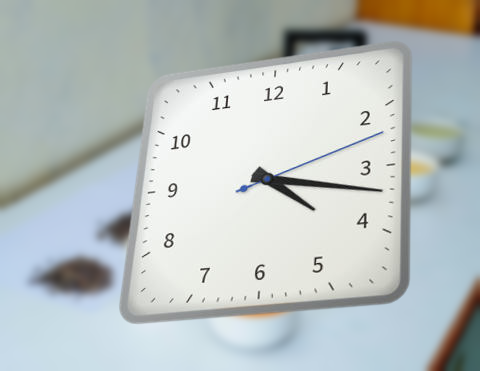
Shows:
4,17,12
